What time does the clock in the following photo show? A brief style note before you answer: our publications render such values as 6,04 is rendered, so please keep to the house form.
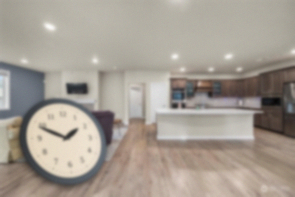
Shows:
1,49
